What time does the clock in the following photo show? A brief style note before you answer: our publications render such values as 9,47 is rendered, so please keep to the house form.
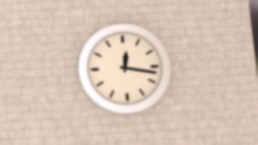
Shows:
12,17
